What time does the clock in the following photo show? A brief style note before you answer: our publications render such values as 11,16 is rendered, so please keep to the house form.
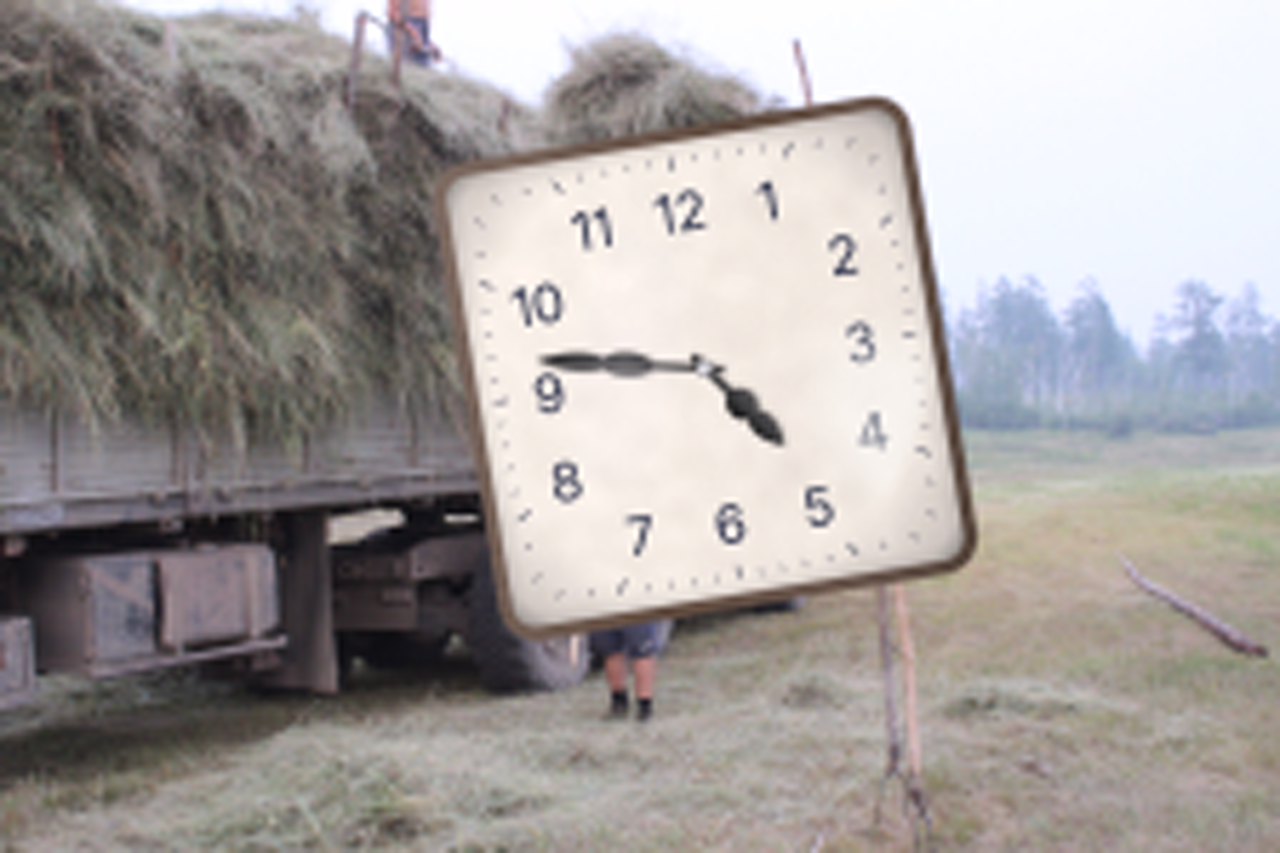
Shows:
4,47
